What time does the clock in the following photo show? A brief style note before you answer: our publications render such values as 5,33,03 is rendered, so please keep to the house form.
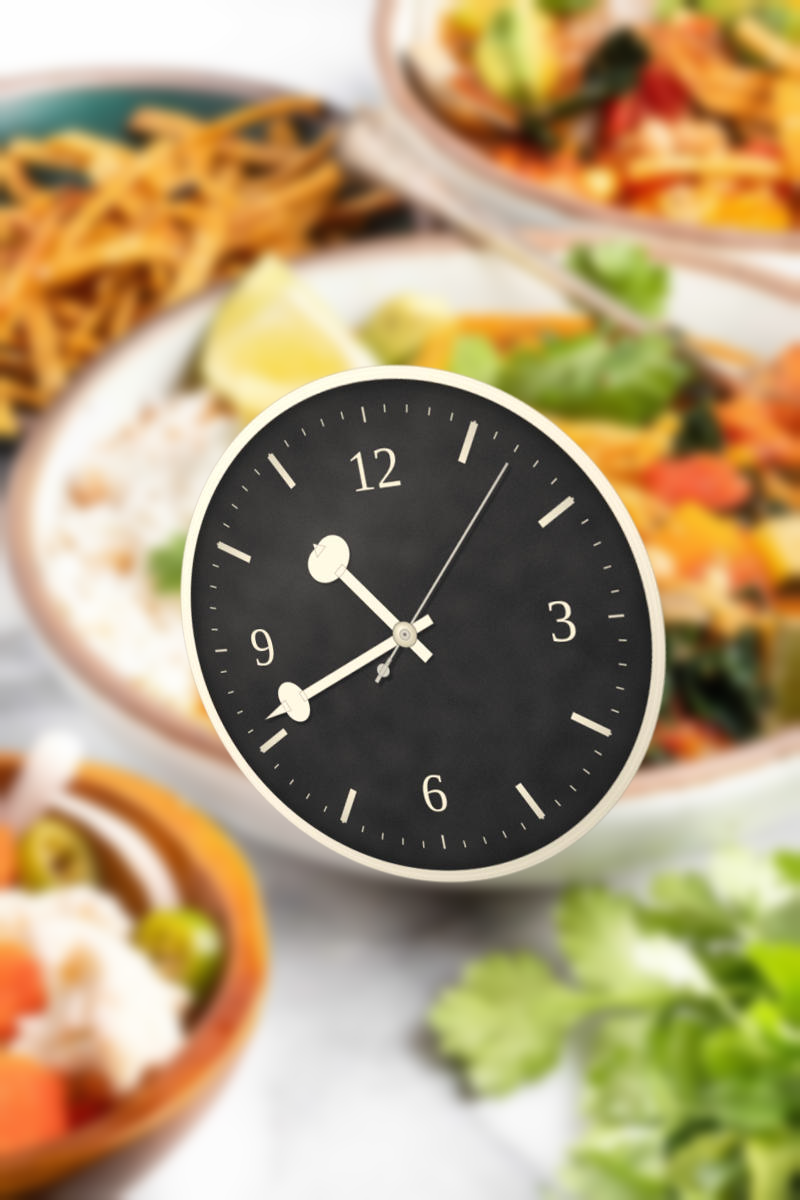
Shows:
10,41,07
